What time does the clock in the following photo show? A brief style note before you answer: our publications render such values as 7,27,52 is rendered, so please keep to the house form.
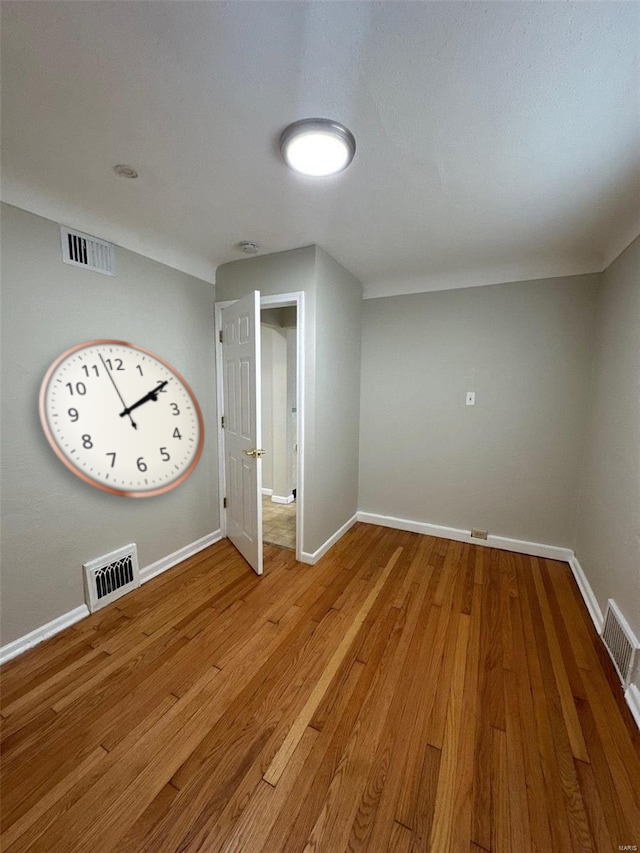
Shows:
2,09,58
